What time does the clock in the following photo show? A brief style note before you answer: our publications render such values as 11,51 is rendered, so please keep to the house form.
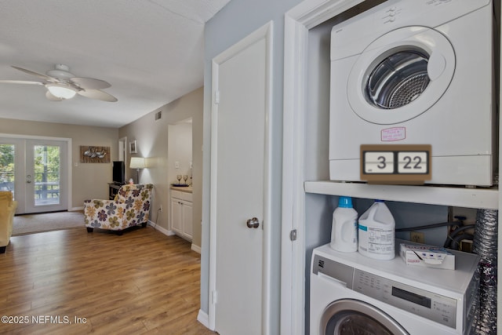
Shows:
3,22
